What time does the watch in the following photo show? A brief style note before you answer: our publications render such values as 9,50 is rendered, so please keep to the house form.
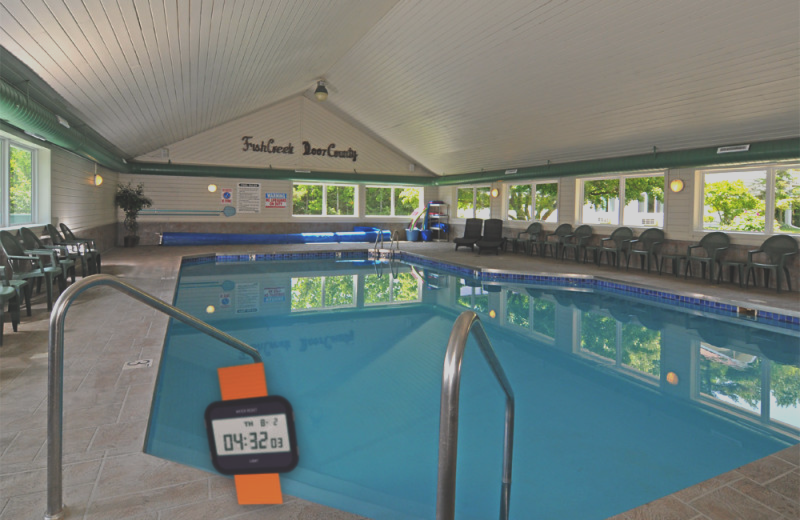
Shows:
4,32
